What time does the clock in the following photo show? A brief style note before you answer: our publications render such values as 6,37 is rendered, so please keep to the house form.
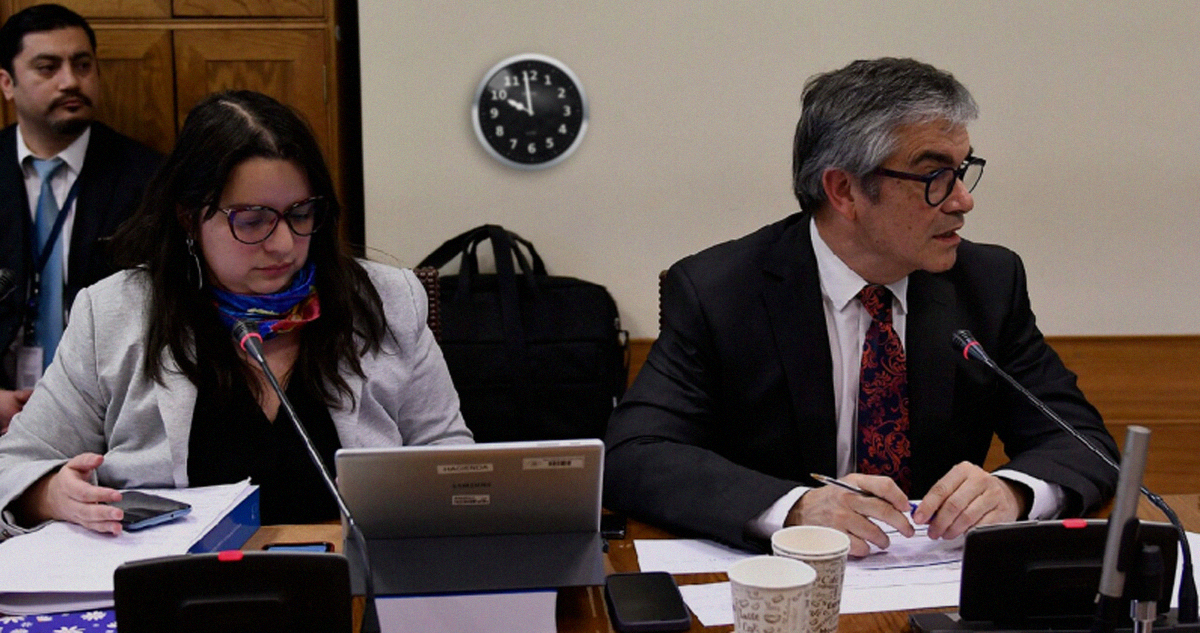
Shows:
9,59
